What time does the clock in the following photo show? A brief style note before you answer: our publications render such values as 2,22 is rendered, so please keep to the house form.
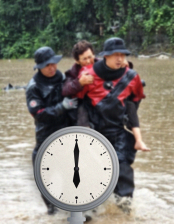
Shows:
6,00
